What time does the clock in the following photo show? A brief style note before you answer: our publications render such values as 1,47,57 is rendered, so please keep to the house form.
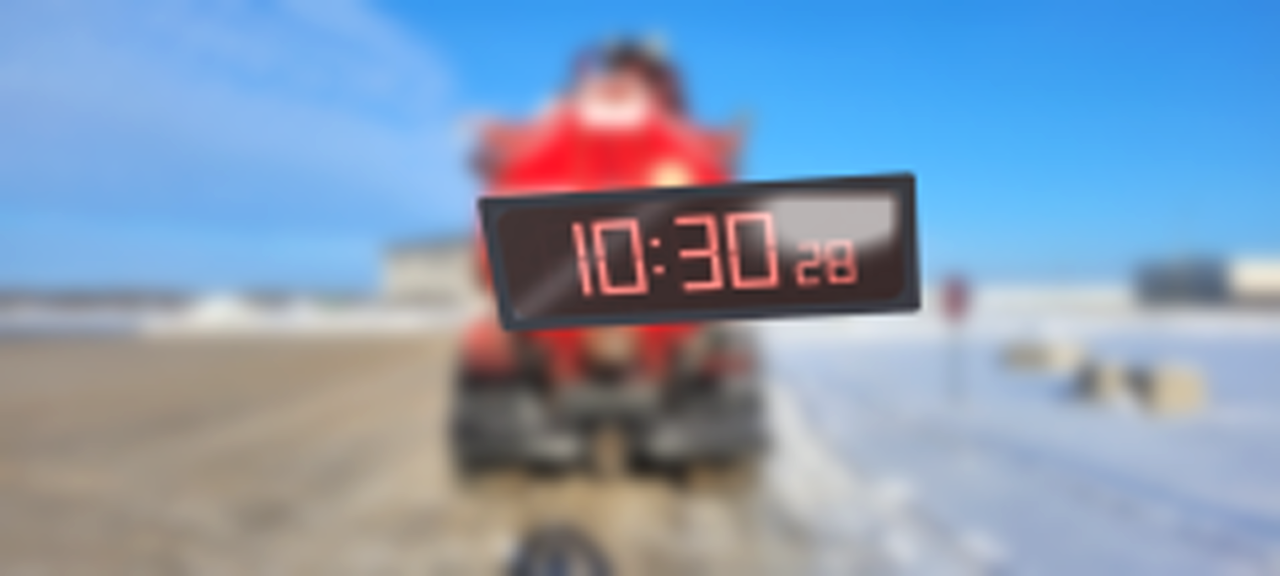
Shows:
10,30,28
